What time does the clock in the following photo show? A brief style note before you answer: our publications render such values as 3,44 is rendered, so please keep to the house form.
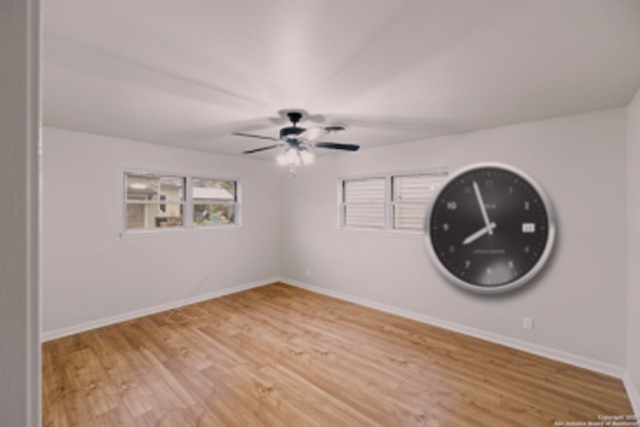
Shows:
7,57
